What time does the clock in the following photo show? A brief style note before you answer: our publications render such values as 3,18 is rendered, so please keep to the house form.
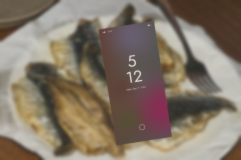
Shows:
5,12
